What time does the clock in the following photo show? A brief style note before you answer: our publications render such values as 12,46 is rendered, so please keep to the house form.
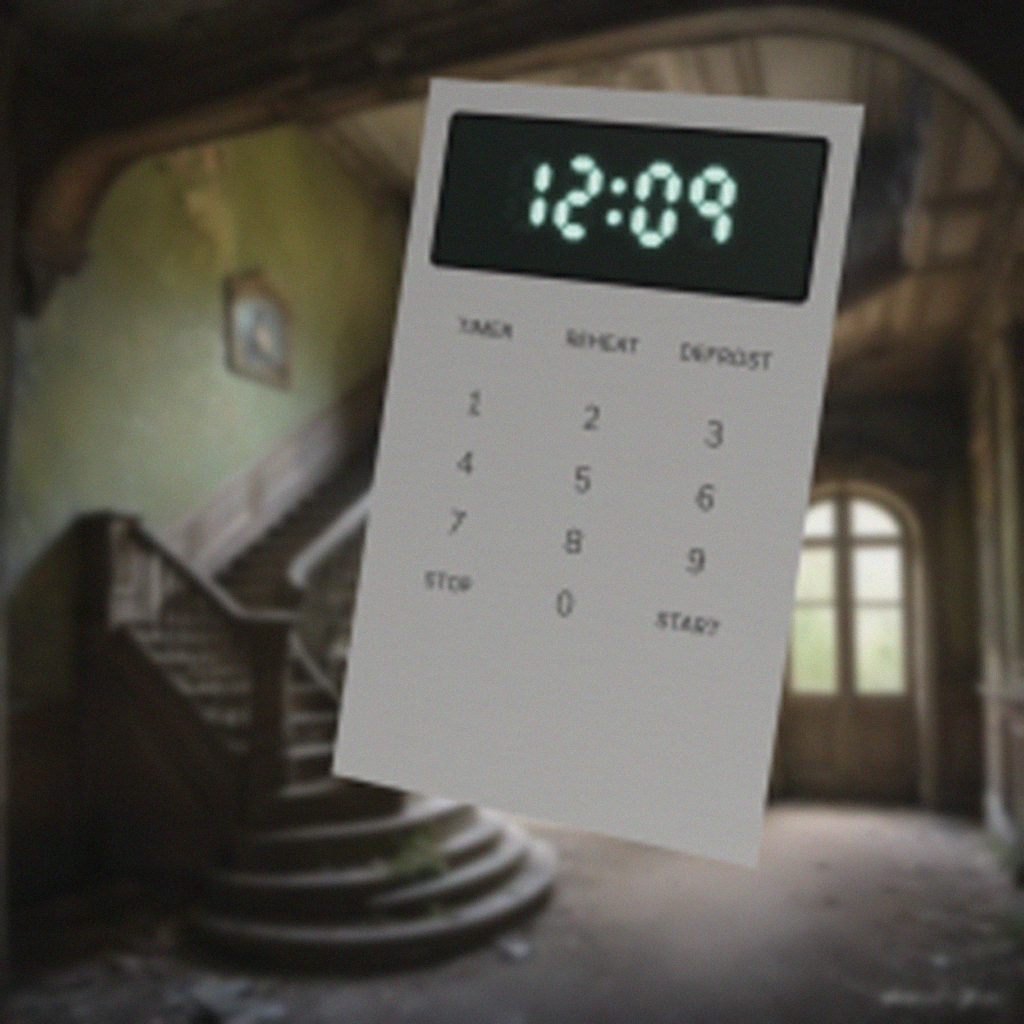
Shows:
12,09
